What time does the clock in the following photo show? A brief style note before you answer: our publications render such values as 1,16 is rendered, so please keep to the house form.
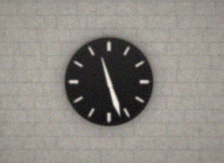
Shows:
11,27
